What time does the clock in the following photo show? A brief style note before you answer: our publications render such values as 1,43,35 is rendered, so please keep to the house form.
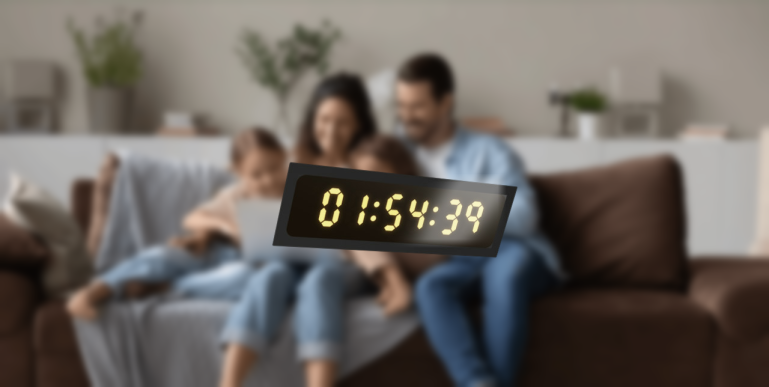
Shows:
1,54,39
